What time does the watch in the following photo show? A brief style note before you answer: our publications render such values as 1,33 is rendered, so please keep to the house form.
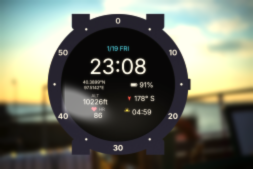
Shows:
23,08
